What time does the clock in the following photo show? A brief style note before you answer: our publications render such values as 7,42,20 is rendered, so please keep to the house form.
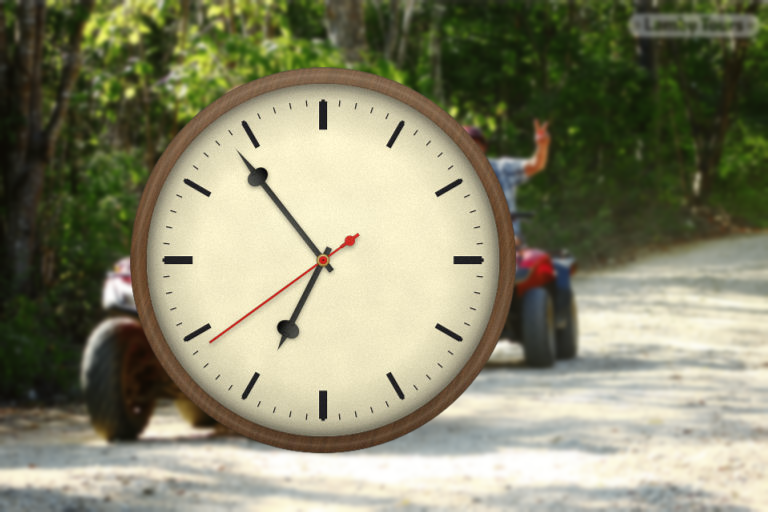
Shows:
6,53,39
